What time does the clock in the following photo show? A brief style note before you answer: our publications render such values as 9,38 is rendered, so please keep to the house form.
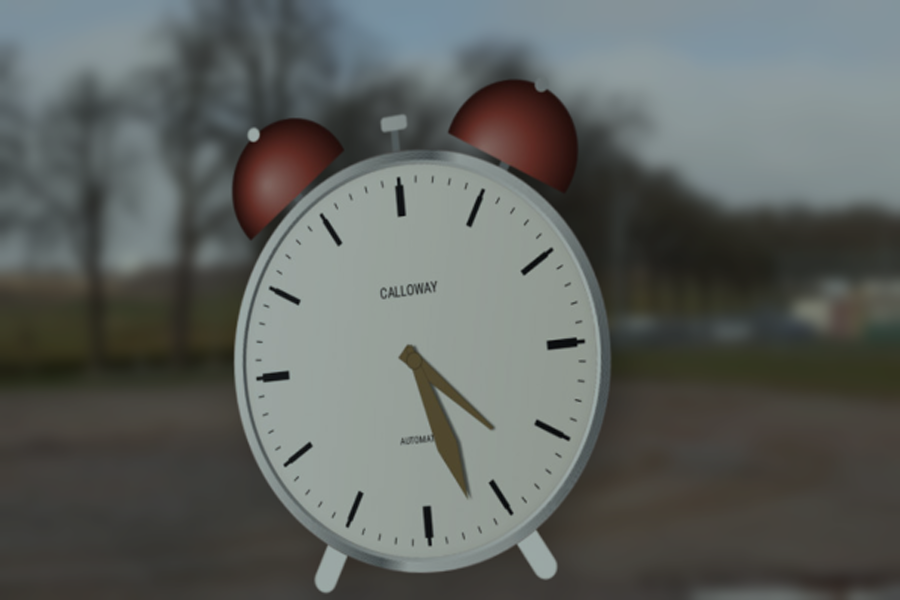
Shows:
4,27
